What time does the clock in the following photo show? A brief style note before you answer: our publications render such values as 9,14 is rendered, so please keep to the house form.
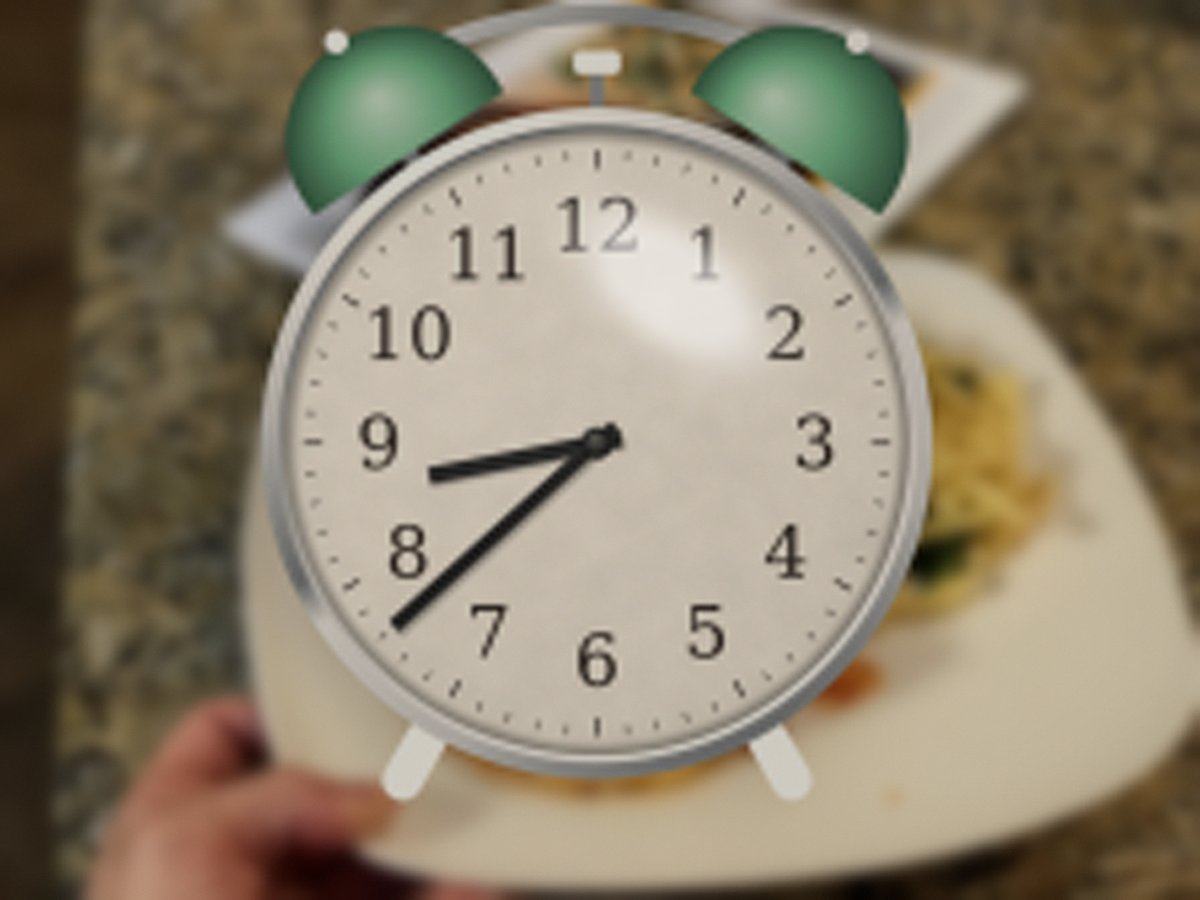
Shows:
8,38
